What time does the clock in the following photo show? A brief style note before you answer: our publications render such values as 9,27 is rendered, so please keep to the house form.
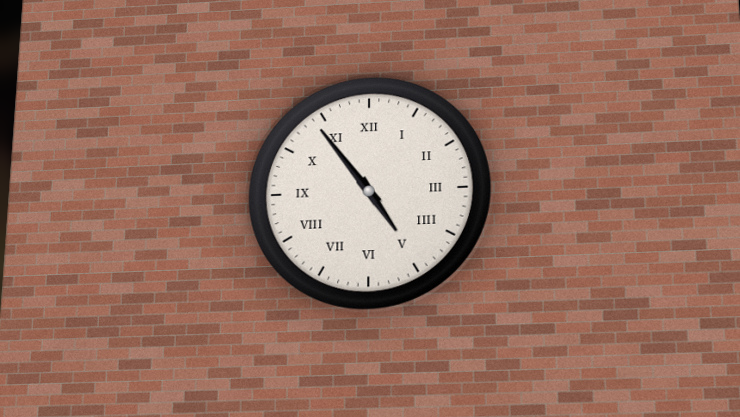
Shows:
4,54
